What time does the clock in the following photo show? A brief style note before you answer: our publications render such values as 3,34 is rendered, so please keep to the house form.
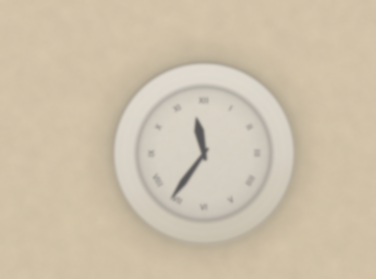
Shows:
11,36
